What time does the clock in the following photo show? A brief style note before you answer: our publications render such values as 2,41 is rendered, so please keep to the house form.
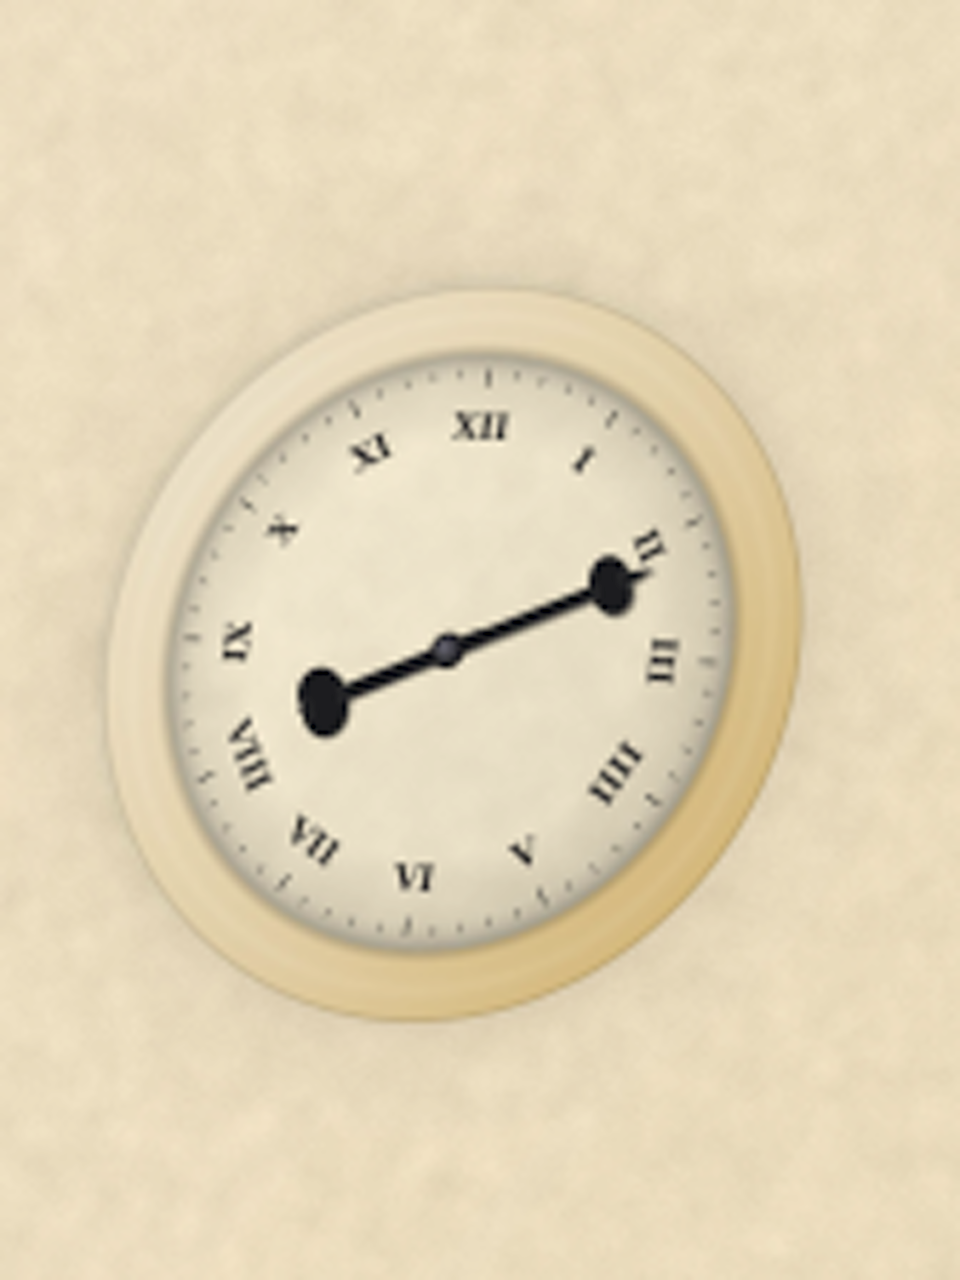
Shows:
8,11
